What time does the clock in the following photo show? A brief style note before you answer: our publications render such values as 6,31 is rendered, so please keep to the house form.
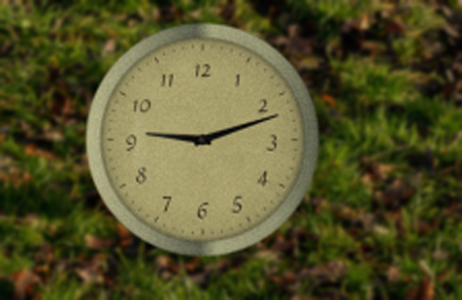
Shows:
9,12
